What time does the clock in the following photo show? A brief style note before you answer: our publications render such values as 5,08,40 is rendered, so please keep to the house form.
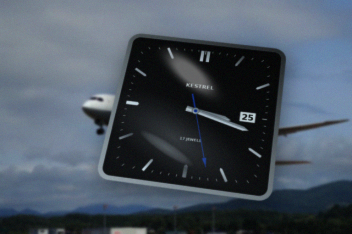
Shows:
3,17,27
